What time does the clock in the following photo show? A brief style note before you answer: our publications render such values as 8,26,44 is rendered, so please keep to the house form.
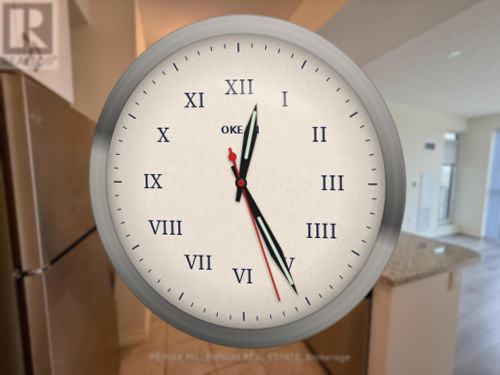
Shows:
12,25,27
